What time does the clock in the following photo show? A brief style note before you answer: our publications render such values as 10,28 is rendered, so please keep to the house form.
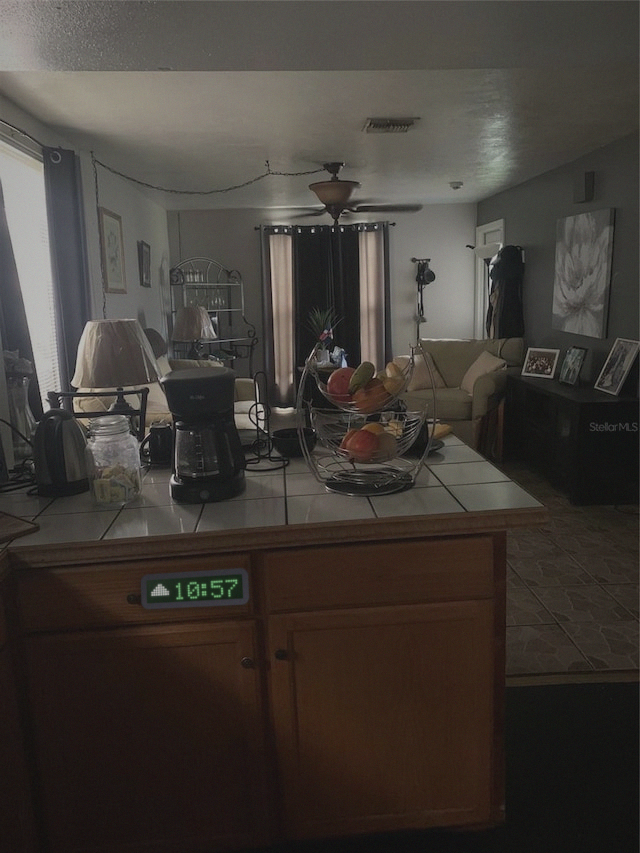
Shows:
10,57
